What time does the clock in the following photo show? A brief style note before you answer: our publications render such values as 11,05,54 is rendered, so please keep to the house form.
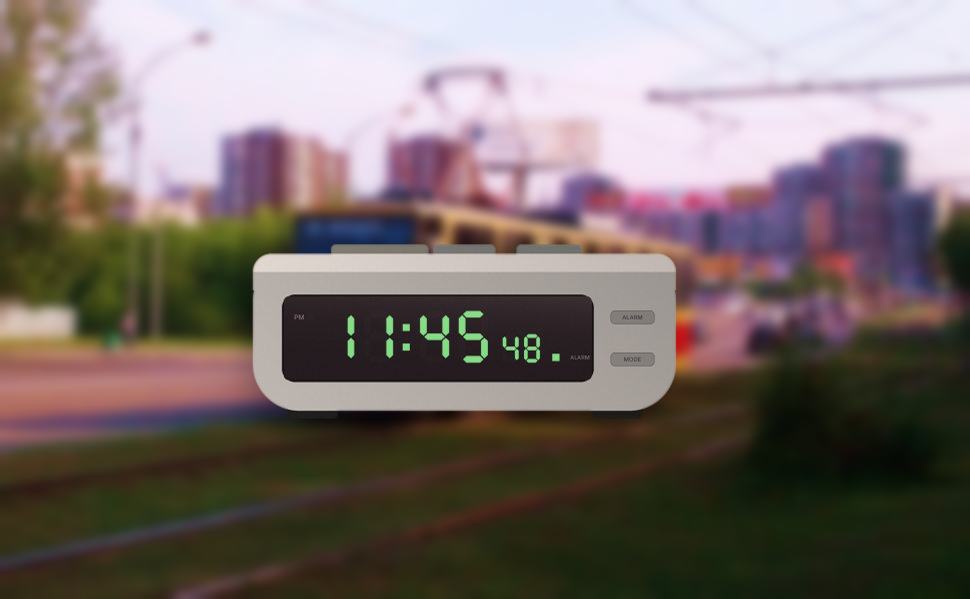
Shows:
11,45,48
